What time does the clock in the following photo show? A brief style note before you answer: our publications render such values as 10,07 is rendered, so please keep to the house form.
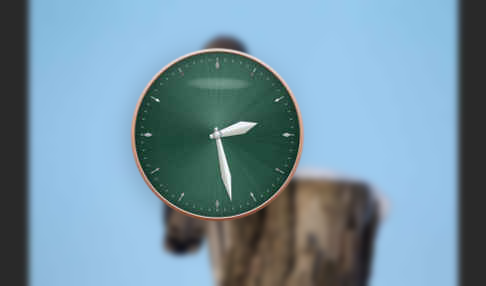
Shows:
2,28
